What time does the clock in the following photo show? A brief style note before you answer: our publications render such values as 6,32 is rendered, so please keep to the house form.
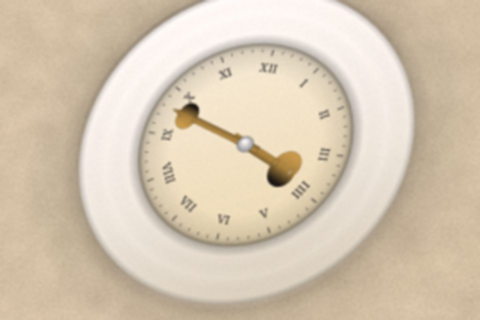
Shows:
3,48
